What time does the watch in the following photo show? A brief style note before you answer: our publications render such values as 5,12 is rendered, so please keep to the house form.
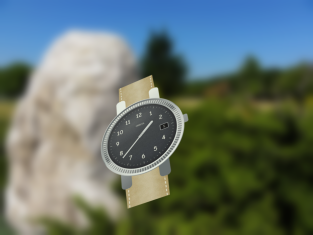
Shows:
1,38
